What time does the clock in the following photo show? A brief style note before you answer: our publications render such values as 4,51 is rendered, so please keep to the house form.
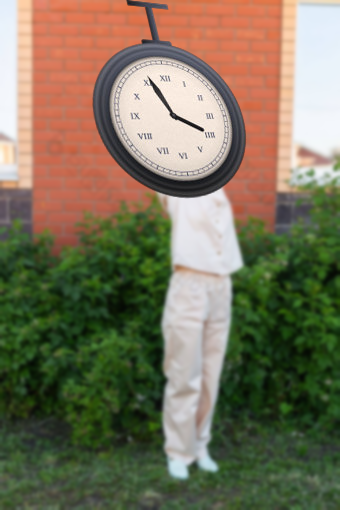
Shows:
3,56
